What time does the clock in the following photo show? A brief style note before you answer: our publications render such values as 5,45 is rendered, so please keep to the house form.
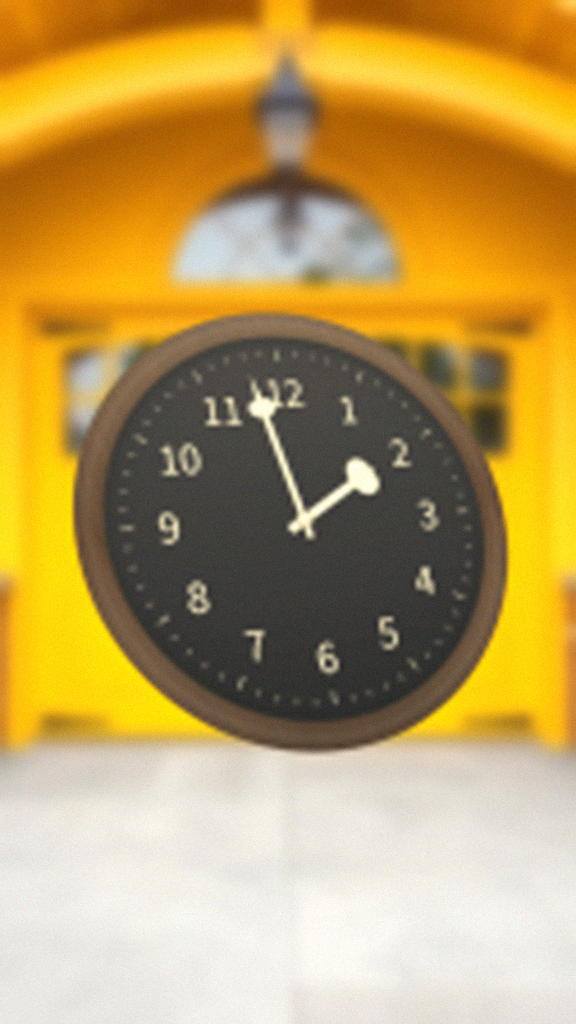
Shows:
1,58
